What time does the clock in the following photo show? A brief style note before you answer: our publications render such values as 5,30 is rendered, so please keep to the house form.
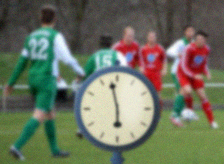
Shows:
5,58
